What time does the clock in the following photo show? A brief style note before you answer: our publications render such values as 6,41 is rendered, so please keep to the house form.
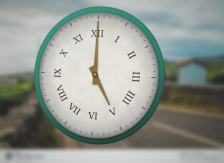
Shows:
5,00
